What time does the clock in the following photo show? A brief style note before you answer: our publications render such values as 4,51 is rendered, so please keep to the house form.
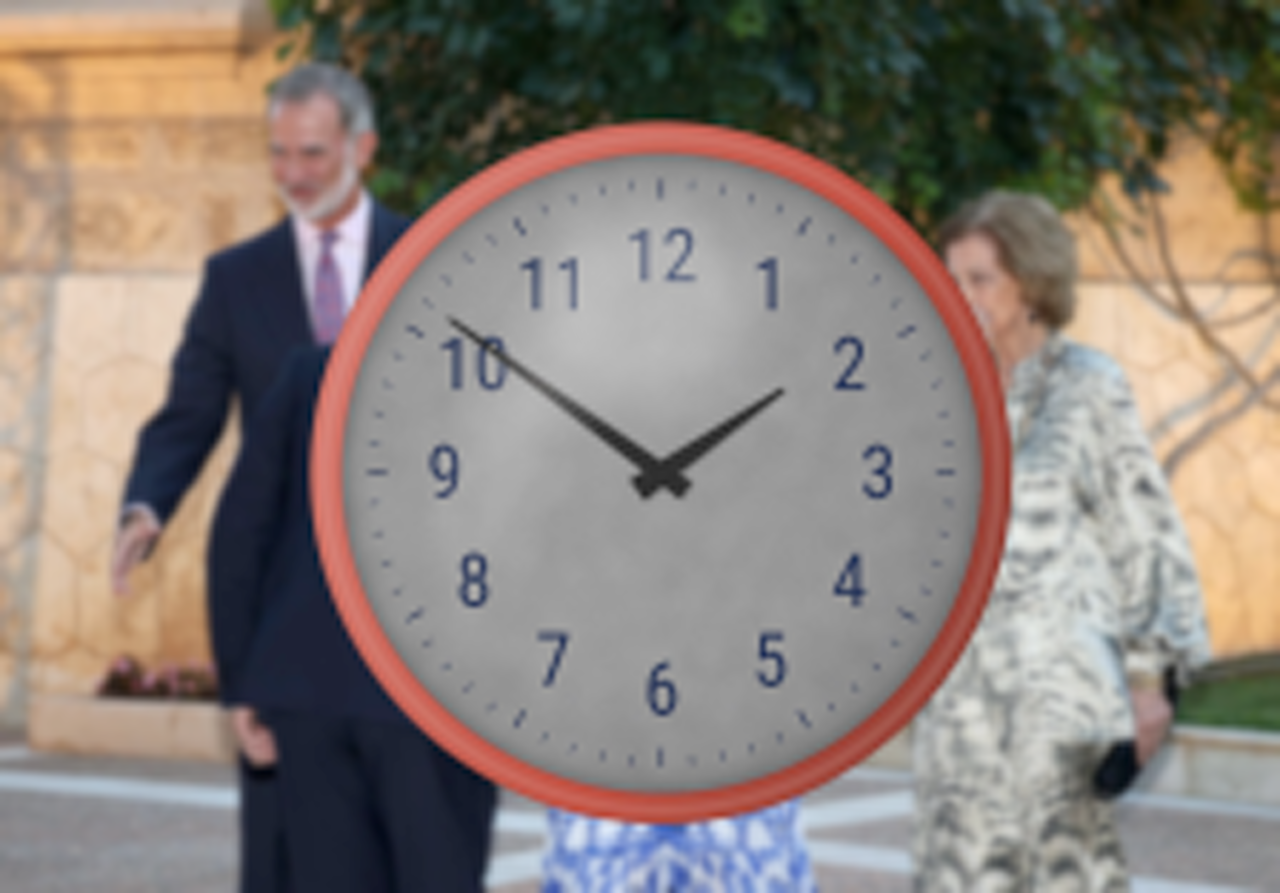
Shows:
1,51
